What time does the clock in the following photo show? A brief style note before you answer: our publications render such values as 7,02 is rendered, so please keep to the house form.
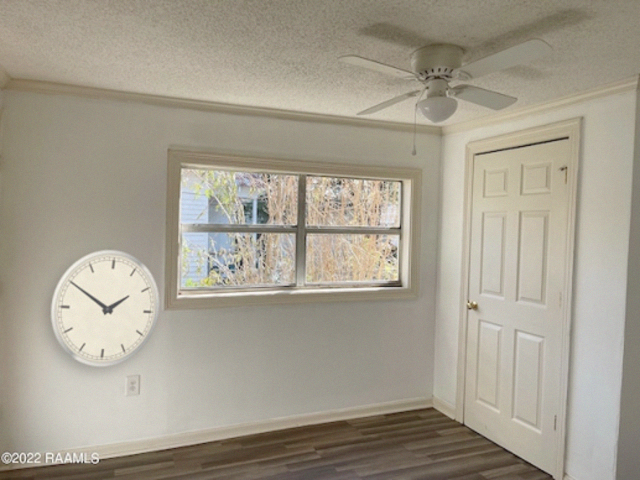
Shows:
1,50
